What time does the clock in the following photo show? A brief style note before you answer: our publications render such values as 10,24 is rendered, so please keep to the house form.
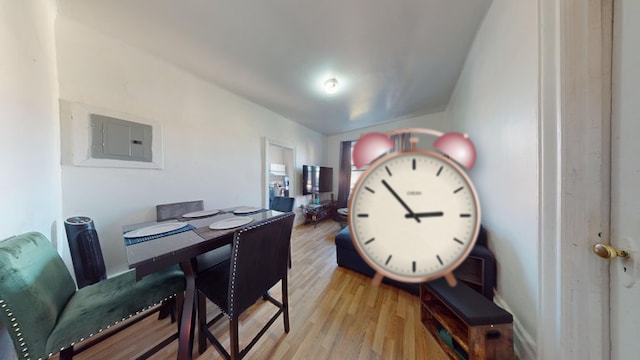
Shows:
2,53
